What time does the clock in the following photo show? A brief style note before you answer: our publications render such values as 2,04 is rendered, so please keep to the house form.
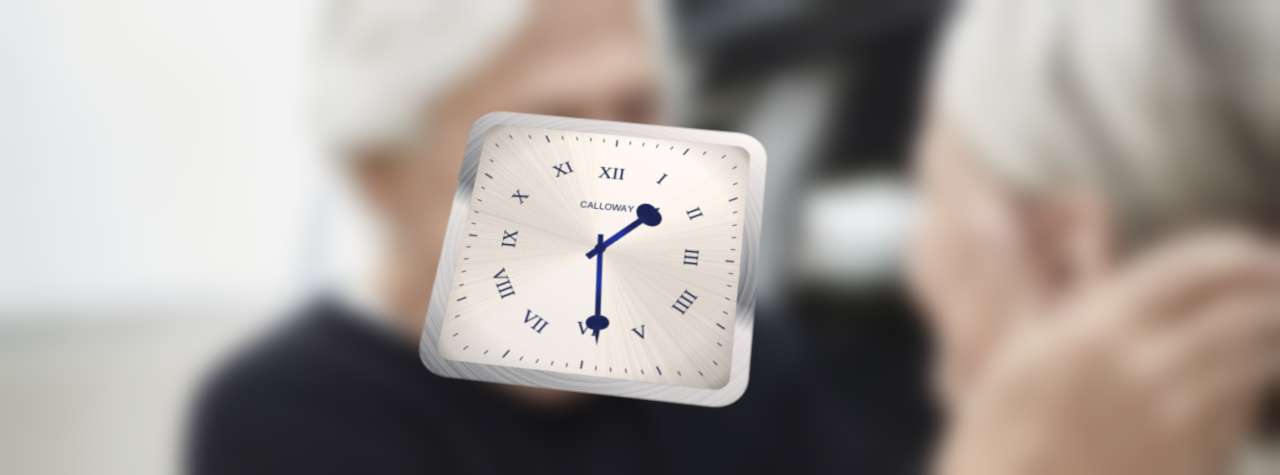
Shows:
1,29
